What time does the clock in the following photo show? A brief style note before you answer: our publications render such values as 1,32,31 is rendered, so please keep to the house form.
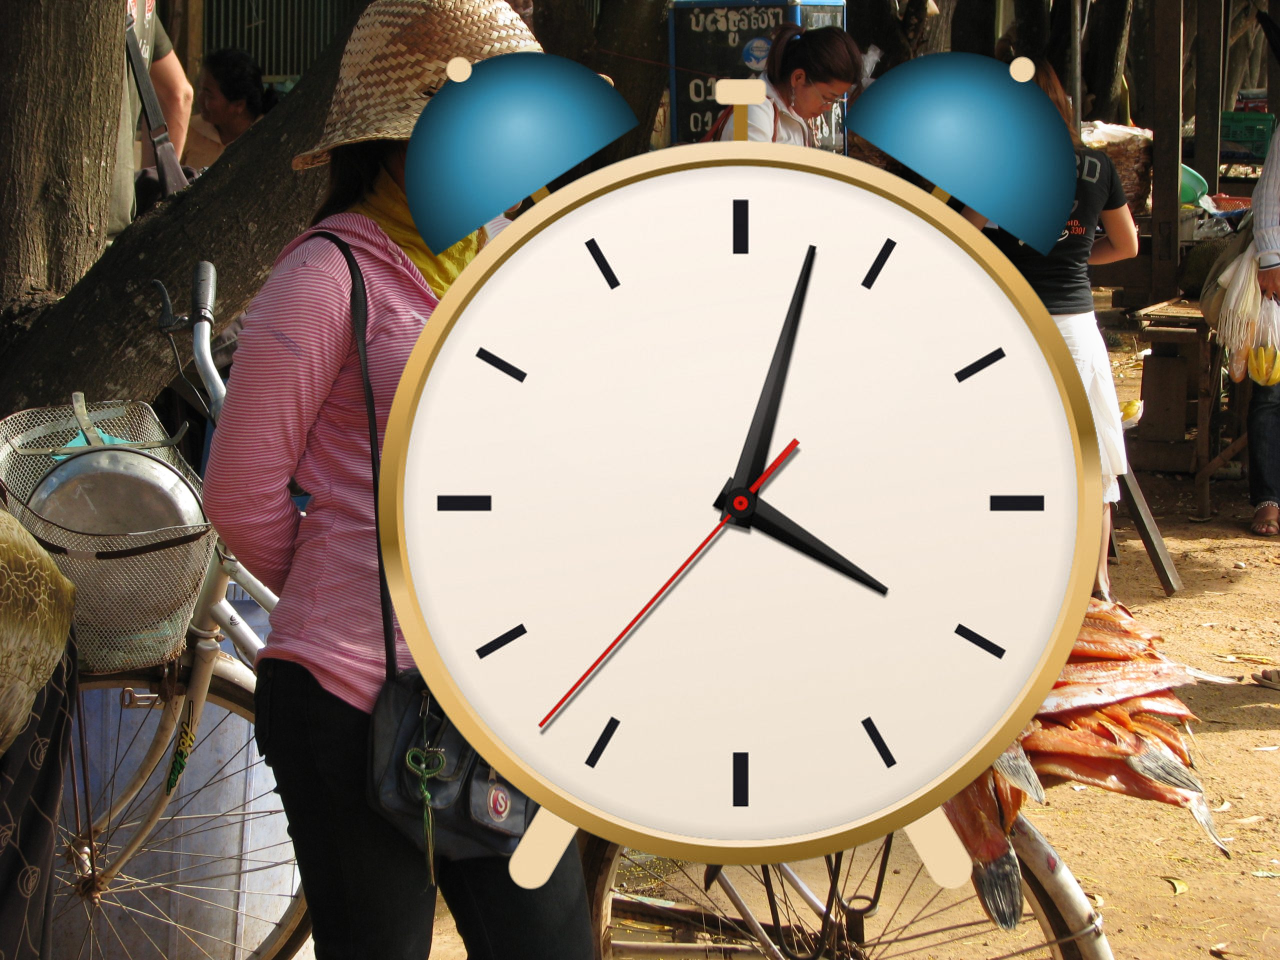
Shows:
4,02,37
